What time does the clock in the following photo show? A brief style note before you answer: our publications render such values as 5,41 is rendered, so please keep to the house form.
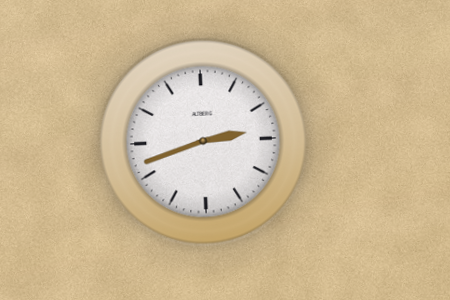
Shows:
2,42
